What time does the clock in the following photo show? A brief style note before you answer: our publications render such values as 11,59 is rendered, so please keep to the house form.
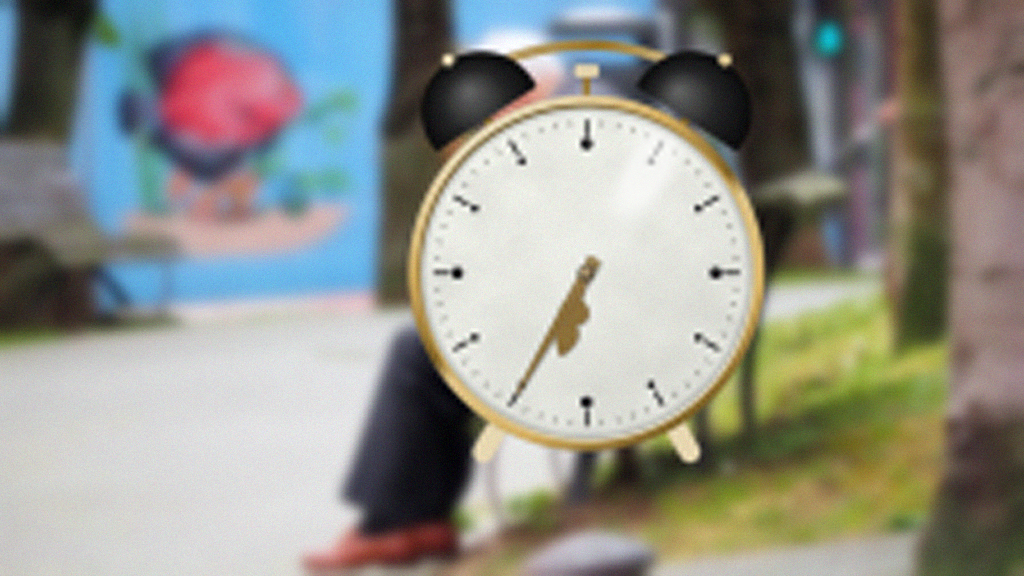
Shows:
6,35
